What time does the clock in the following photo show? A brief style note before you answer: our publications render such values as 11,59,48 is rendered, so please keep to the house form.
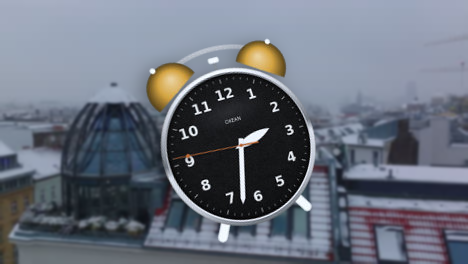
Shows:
2,32,46
